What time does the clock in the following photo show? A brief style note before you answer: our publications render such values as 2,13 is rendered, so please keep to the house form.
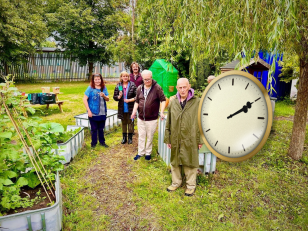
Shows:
2,10
